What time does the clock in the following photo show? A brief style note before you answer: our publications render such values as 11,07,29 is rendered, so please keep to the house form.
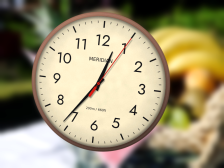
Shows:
12,36,05
